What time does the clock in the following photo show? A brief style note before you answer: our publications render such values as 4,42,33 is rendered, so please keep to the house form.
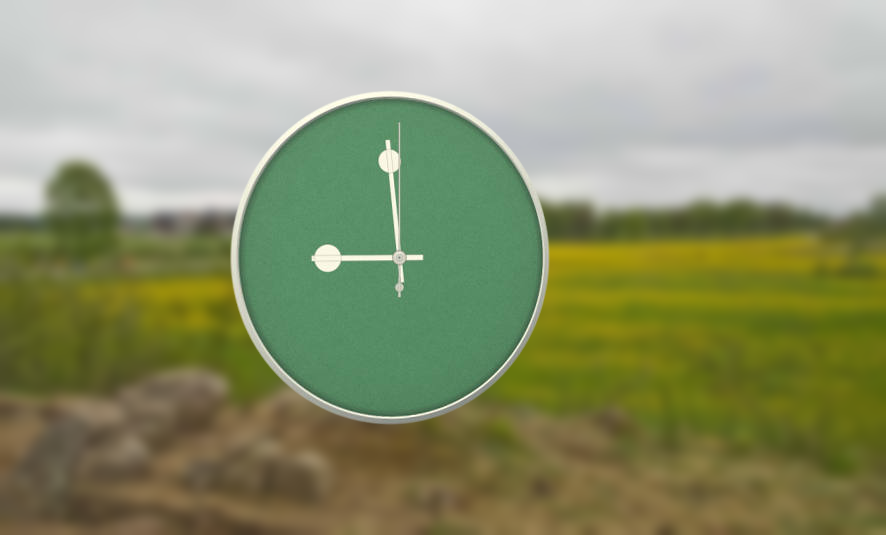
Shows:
8,59,00
